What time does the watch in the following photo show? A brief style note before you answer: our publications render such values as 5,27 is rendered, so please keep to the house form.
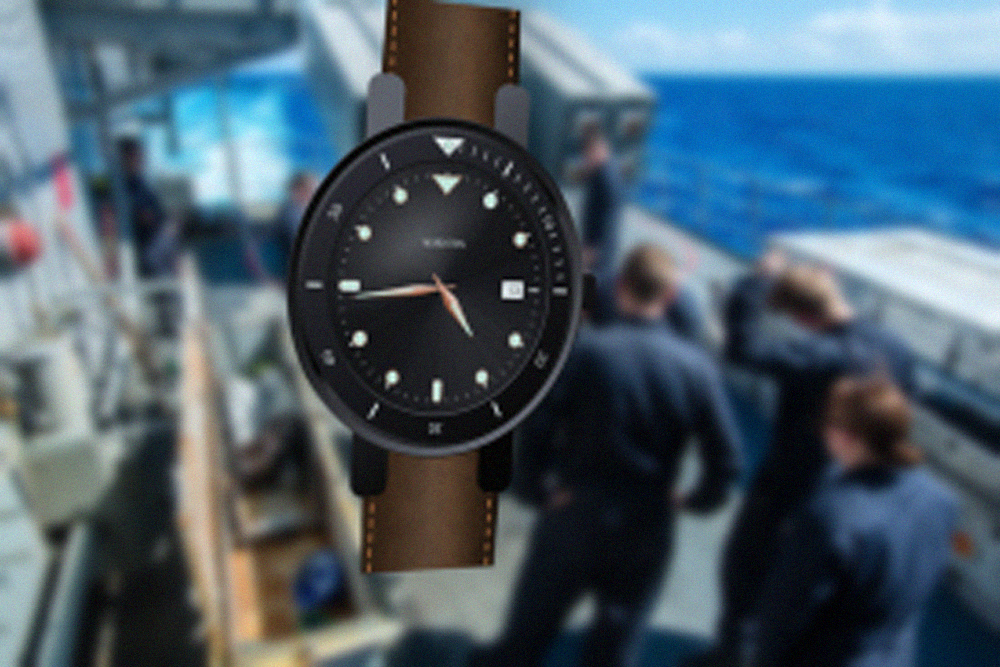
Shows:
4,44
